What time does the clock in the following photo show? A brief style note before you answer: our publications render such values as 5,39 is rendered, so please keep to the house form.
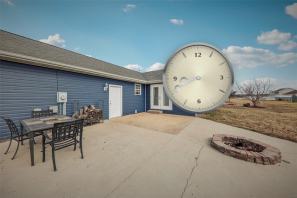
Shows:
8,41
